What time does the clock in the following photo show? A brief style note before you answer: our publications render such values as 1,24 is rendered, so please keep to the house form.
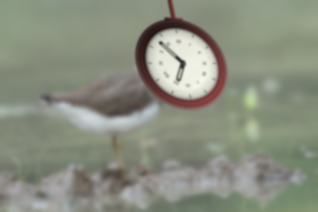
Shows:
6,53
